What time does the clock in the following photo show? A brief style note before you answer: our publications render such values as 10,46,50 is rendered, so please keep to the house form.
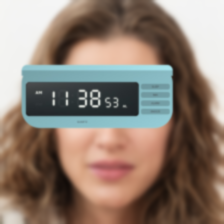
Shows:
11,38,53
